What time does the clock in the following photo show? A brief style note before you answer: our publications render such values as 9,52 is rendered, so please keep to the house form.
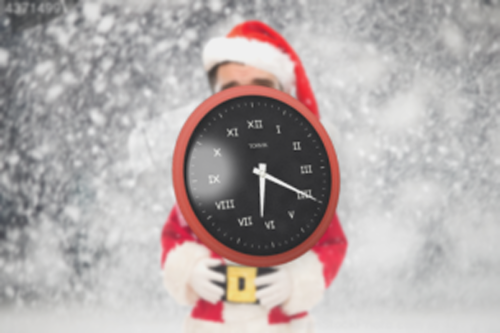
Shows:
6,20
